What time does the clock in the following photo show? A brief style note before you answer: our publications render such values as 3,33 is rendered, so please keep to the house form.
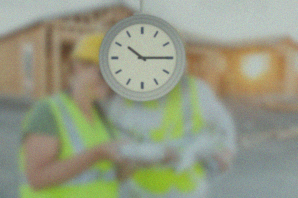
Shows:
10,15
